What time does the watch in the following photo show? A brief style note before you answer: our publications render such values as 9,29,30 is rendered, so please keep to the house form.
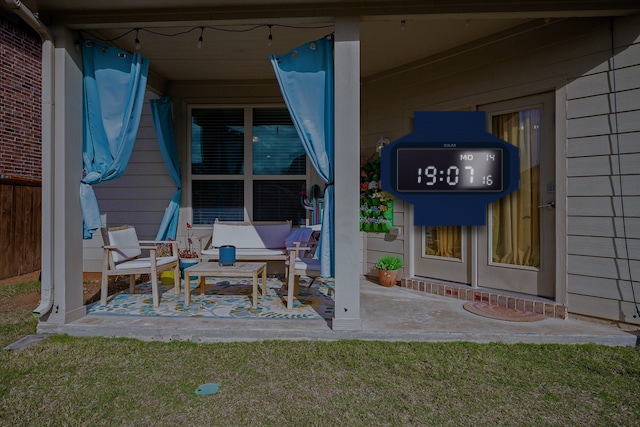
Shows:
19,07,16
